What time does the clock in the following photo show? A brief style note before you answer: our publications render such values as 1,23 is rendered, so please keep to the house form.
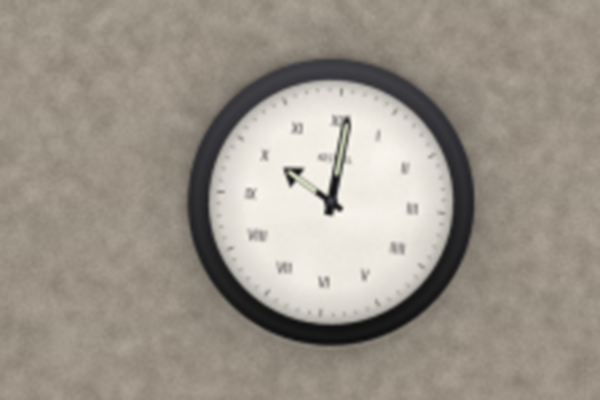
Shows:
10,01
